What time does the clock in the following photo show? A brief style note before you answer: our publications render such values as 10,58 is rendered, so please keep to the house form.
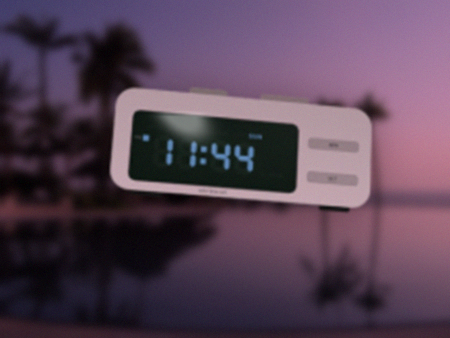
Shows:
11,44
